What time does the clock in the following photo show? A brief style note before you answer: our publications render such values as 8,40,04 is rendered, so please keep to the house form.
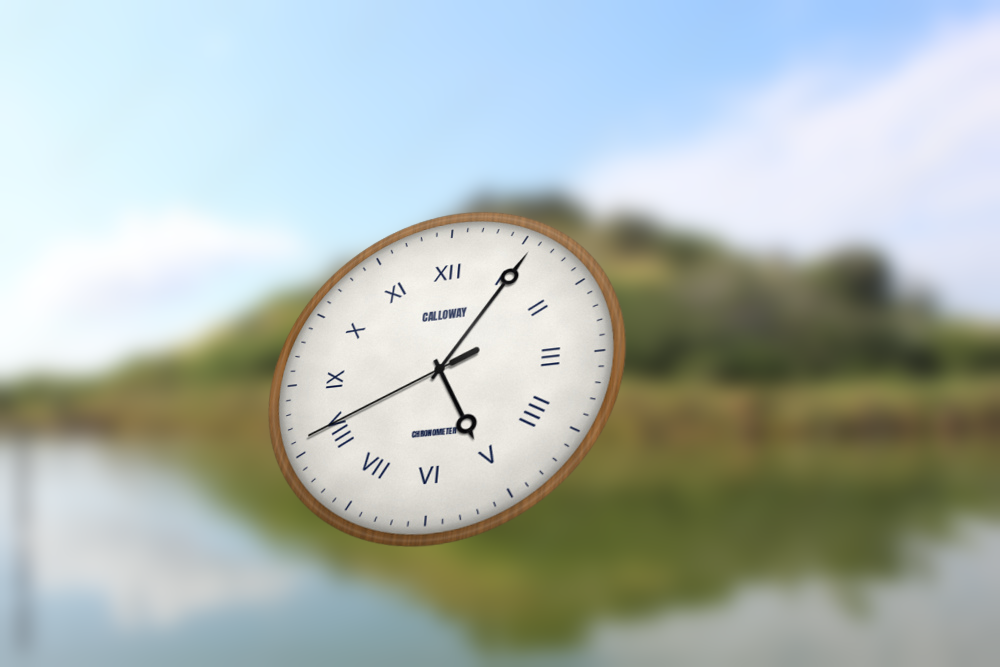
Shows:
5,05,41
